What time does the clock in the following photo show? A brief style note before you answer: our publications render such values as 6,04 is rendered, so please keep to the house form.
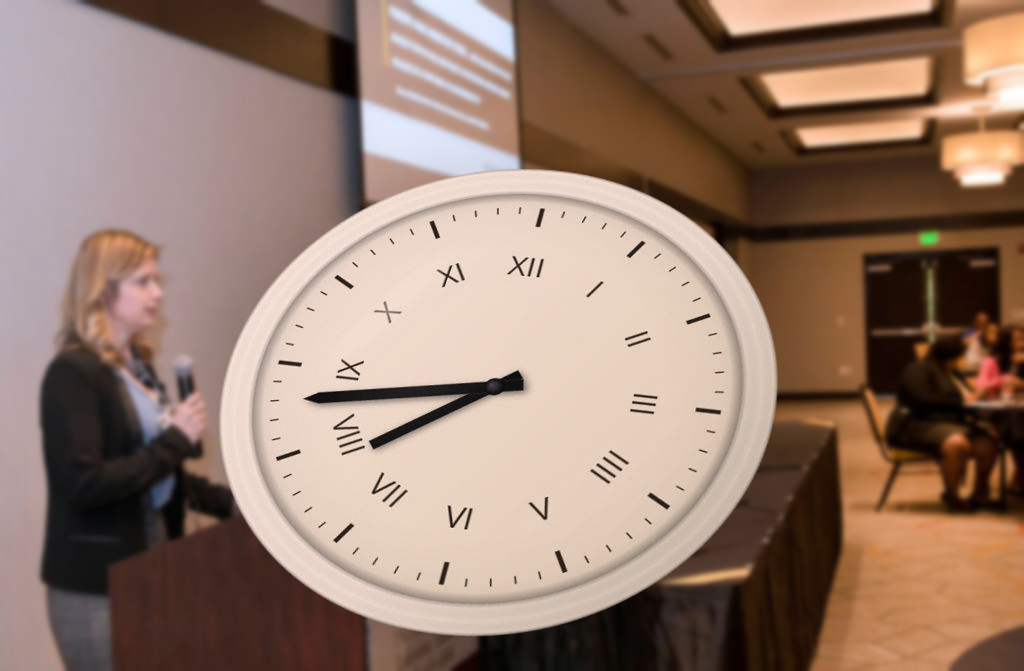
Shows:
7,43
